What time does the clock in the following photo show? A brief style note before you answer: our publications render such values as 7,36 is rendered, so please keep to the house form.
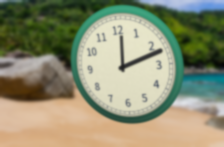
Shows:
12,12
